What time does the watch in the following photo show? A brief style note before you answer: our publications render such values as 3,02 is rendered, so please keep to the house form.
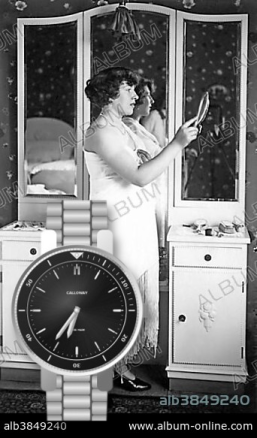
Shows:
6,36
